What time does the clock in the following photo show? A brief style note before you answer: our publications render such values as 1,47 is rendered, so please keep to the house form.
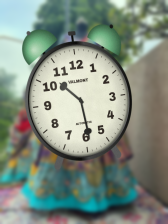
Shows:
10,29
